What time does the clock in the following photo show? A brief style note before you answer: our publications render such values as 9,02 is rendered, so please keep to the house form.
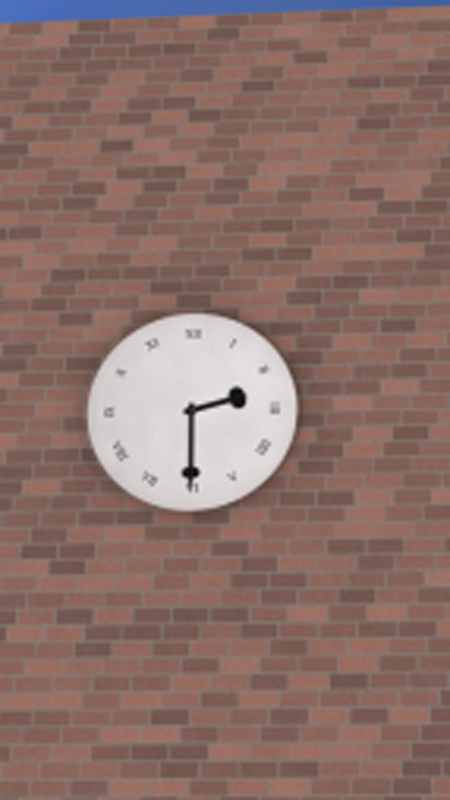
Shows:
2,30
